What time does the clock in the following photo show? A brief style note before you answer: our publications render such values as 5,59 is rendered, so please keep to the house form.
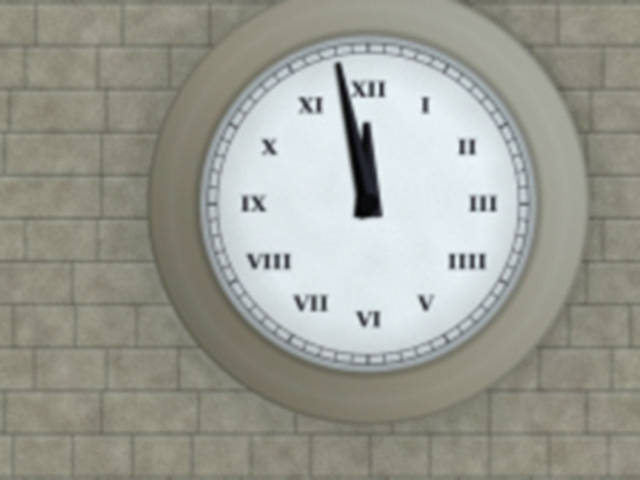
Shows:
11,58
